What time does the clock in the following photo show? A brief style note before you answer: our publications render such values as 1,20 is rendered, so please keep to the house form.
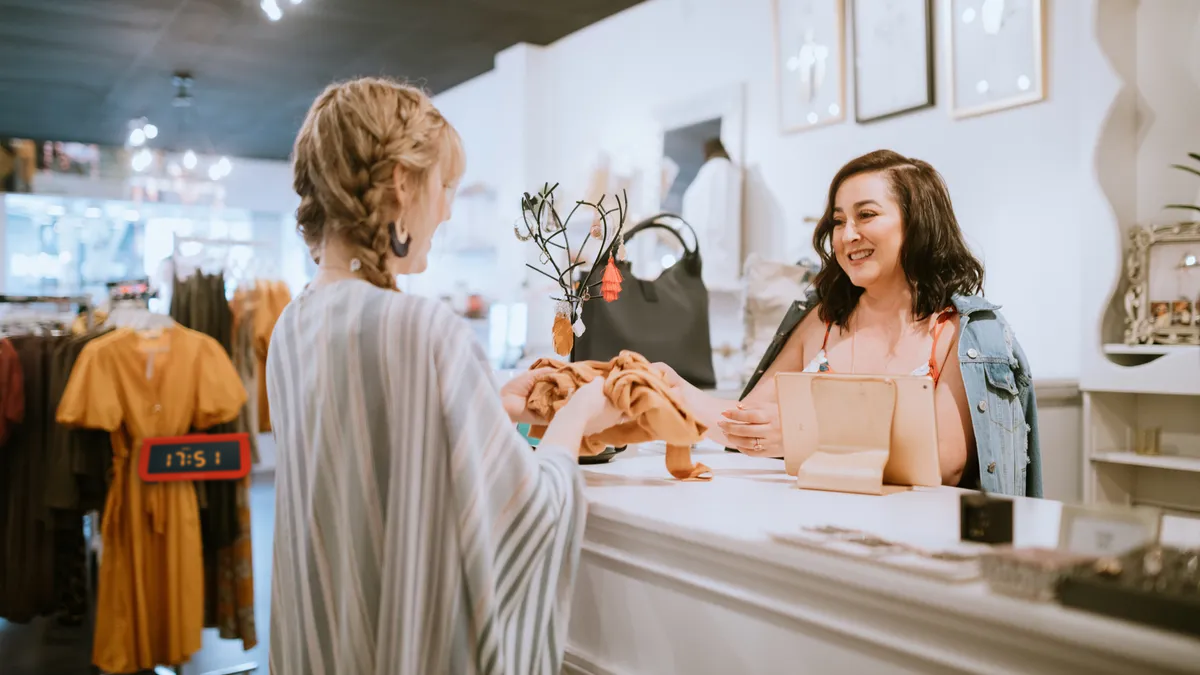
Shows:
17,51
